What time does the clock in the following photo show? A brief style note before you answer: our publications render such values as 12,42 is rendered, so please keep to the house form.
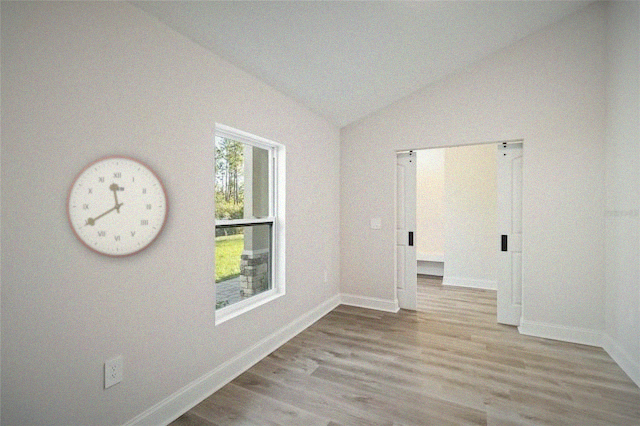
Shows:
11,40
